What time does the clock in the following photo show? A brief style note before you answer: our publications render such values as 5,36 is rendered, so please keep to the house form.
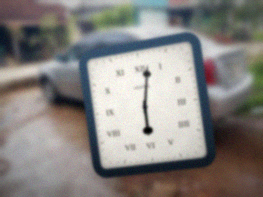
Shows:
6,02
